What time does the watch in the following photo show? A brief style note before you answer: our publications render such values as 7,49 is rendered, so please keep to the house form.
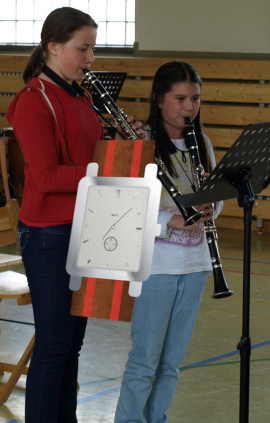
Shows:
7,07
